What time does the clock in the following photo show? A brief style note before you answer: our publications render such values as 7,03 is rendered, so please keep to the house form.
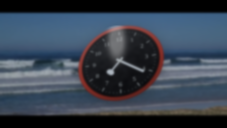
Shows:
7,21
